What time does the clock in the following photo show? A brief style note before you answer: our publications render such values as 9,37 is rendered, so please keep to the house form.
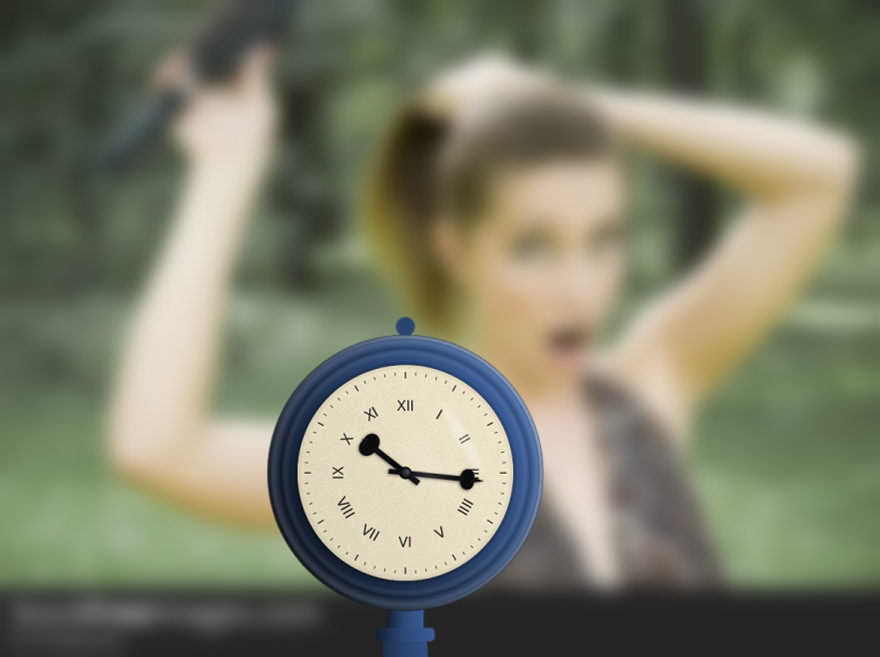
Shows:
10,16
